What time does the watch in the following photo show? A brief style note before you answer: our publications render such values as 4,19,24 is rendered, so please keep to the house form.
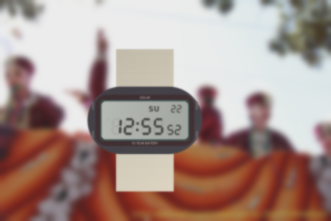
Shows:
12,55,52
